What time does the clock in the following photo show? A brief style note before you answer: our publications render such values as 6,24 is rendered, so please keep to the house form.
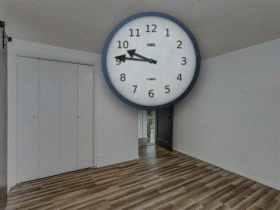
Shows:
9,46
